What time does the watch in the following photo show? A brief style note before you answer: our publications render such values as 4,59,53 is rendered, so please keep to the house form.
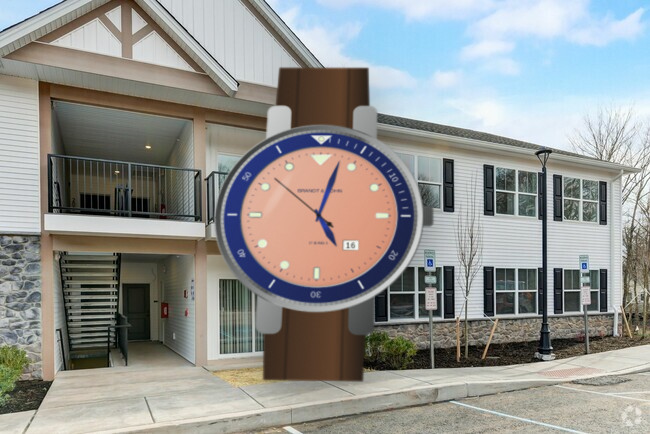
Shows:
5,02,52
